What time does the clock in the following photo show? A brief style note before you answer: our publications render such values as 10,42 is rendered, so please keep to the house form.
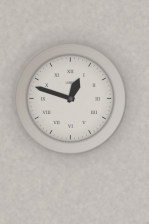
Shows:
12,48
